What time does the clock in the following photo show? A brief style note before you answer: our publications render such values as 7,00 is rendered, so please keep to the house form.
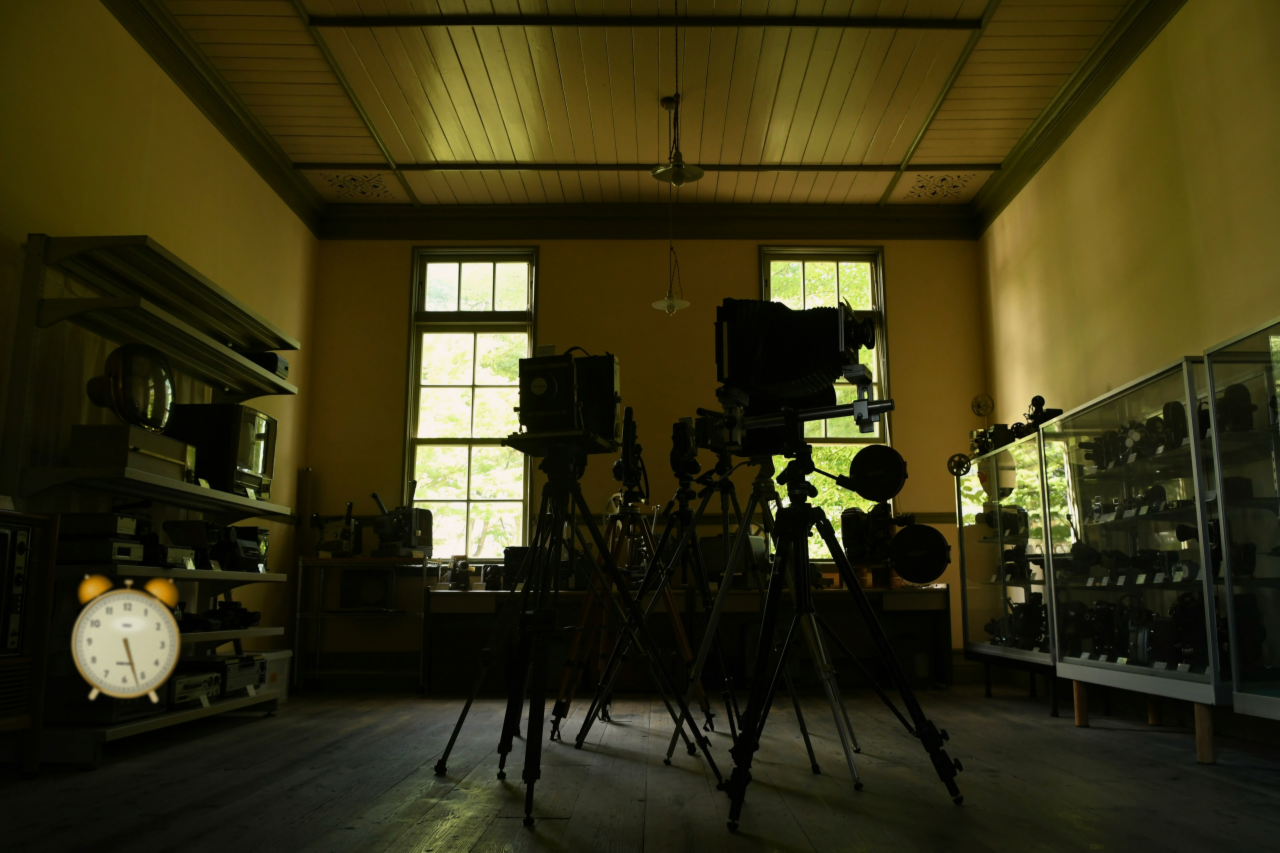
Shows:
5,27
